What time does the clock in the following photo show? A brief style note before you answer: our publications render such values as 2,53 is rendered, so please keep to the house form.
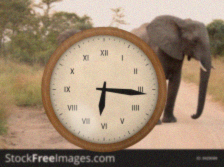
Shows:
6,16
